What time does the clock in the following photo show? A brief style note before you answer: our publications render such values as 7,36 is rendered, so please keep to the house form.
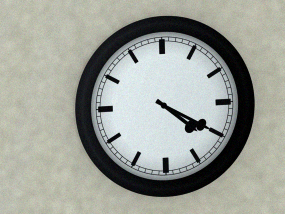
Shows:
4,20
